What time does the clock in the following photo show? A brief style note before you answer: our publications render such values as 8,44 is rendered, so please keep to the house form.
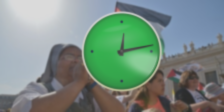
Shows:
12,13
